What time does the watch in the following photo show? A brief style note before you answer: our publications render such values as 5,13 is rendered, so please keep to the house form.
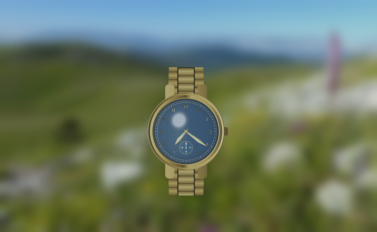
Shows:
7,21
